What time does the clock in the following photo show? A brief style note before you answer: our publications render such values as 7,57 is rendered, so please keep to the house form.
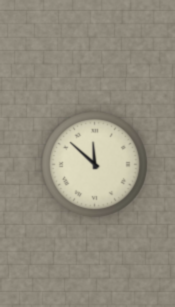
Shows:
11,52
